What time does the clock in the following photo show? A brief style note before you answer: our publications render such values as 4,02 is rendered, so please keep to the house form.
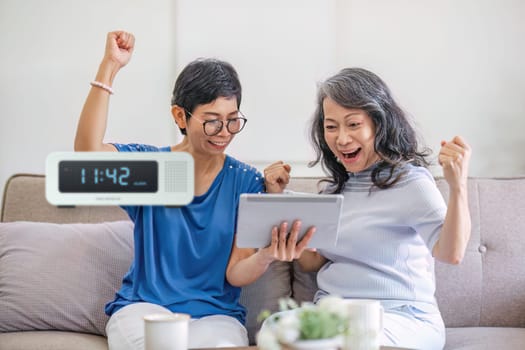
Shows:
11,42
